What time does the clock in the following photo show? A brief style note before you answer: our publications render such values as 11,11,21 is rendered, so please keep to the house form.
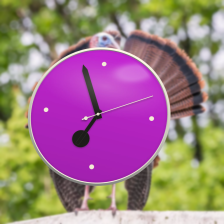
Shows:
6,56,11
